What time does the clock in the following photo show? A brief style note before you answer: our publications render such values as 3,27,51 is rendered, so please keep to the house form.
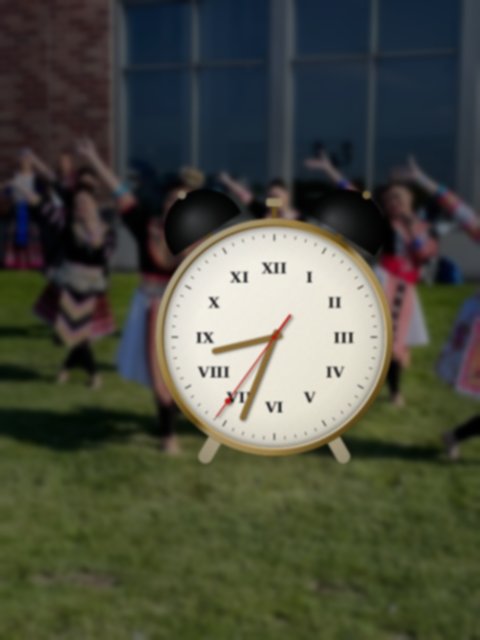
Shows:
8,33,36
